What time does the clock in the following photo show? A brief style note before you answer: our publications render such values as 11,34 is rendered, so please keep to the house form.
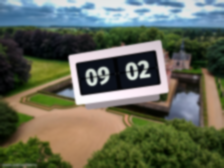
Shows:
9,02
